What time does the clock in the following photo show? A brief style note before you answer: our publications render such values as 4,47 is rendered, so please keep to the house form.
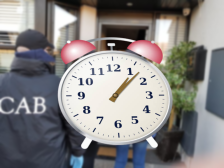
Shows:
1,07
